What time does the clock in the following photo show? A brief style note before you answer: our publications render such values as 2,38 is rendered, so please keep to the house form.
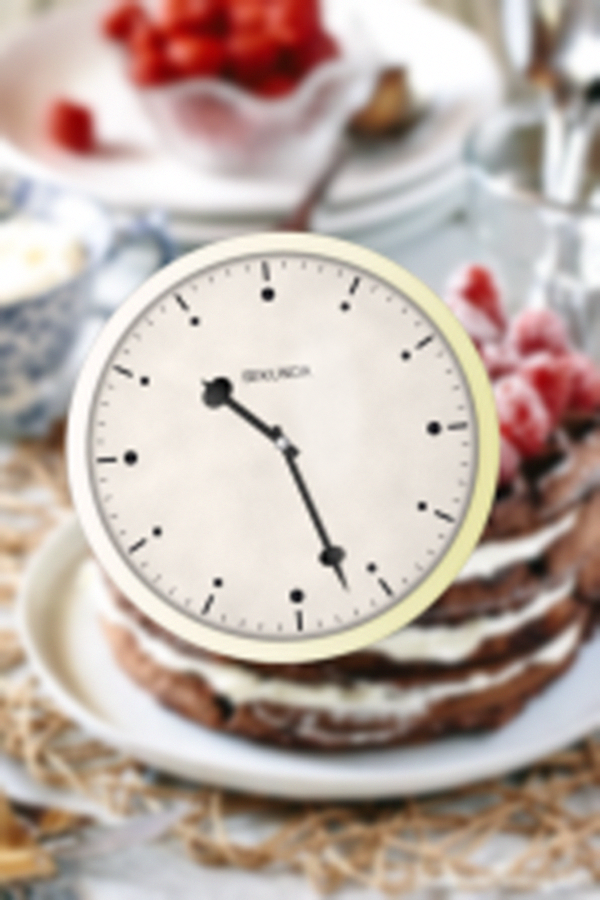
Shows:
10,27
